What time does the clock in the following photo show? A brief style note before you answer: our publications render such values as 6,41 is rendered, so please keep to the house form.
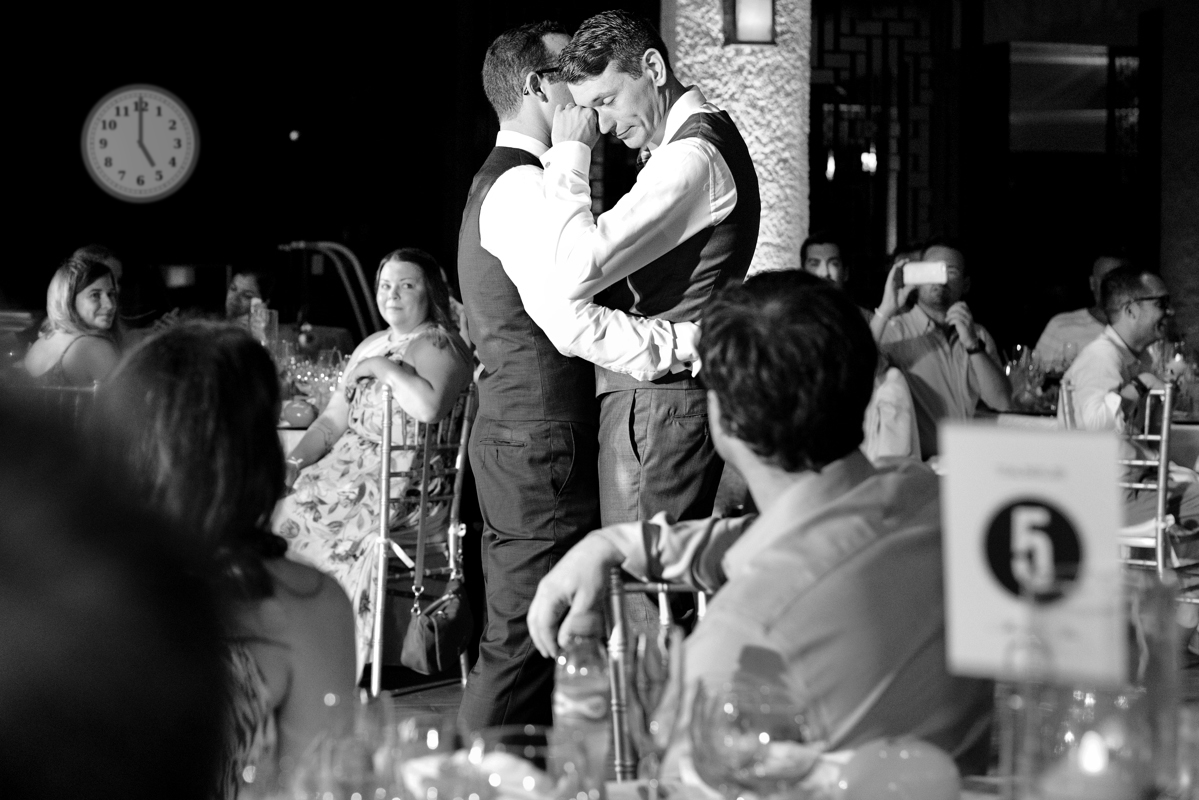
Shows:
5,00
